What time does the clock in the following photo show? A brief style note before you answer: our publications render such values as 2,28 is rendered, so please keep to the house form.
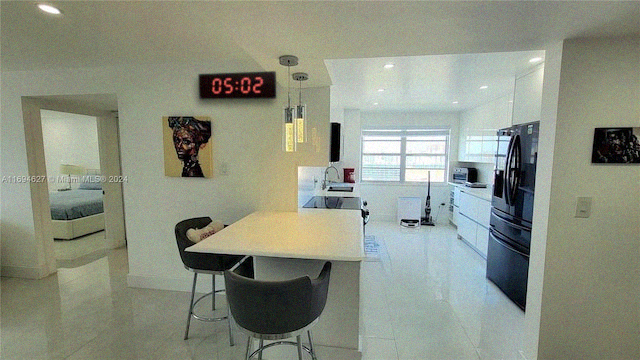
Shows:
5,02
